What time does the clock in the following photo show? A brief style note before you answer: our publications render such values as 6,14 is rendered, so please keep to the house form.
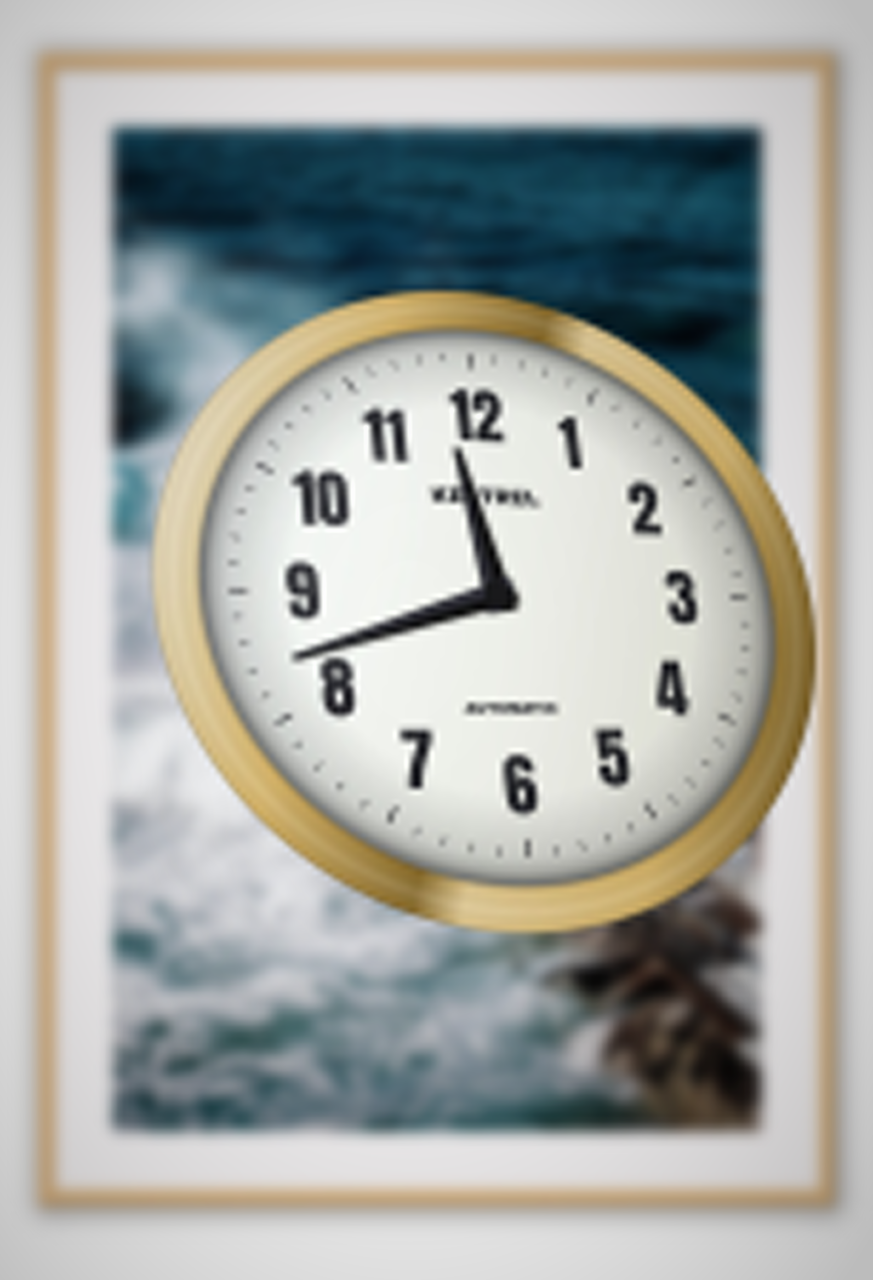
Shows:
11,42
